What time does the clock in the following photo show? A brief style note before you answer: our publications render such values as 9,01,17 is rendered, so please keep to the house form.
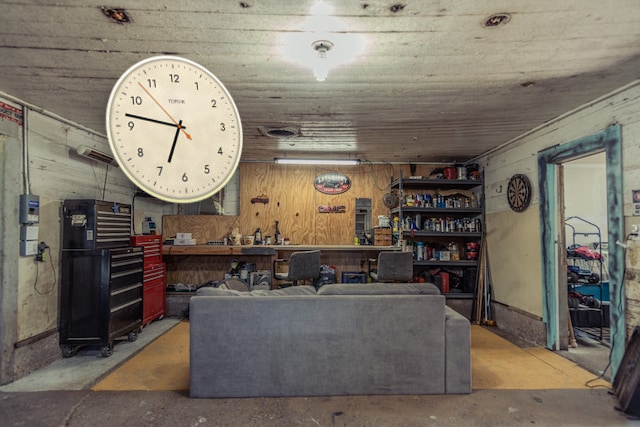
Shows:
6,46,53
